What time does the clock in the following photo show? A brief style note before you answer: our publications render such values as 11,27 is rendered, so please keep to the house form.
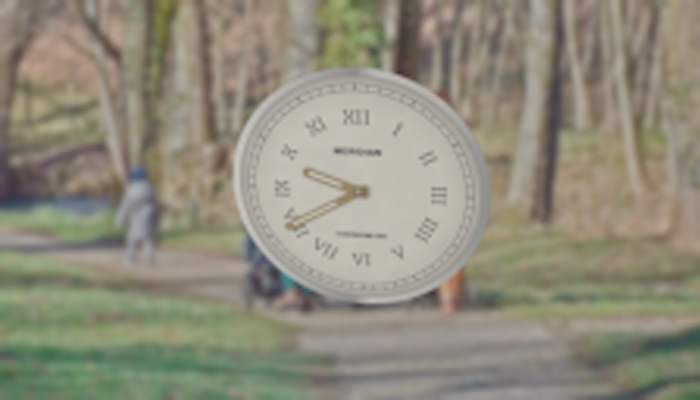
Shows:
9,40
